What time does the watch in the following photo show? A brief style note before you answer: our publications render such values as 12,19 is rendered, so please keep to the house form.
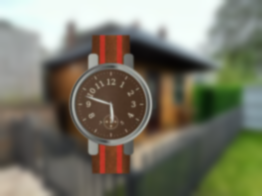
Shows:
5,48
